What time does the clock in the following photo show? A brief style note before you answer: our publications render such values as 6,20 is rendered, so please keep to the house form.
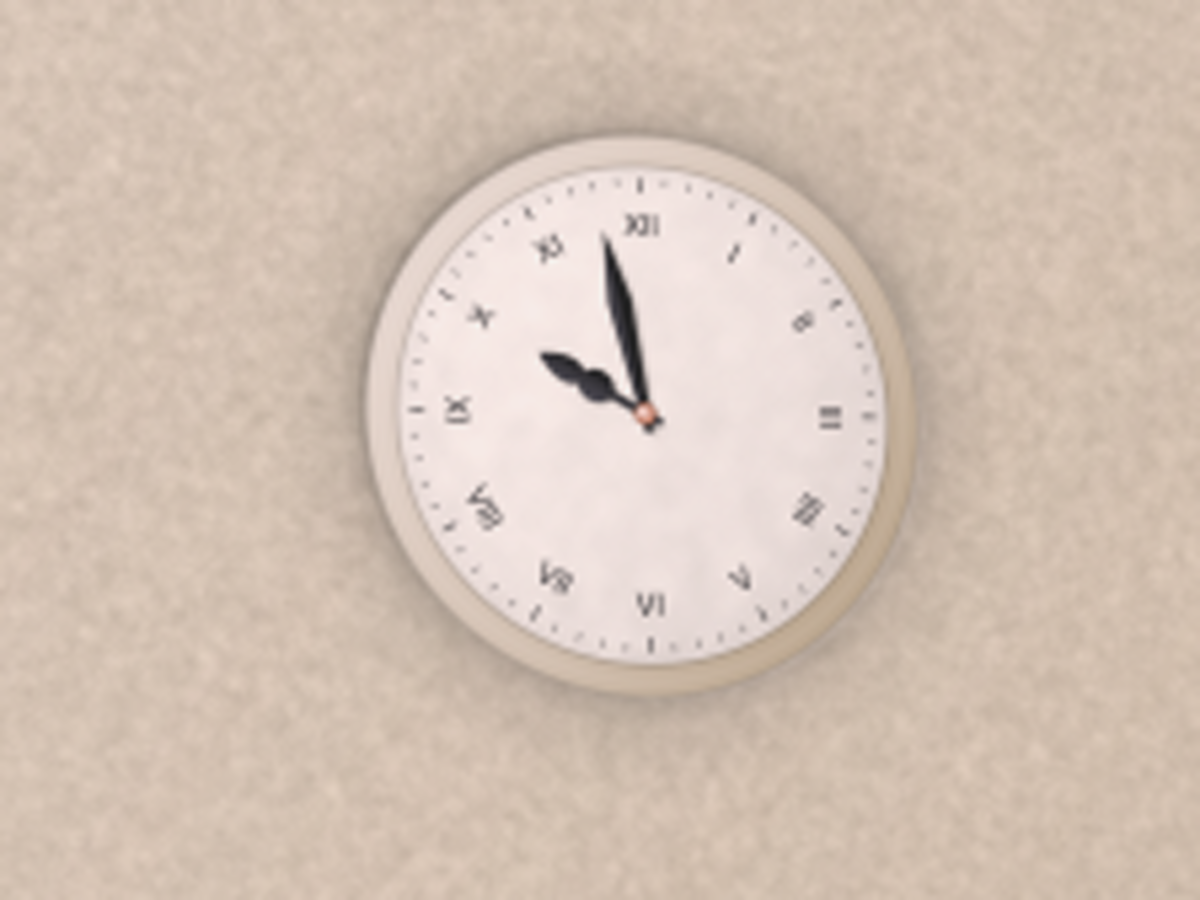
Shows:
9,58
